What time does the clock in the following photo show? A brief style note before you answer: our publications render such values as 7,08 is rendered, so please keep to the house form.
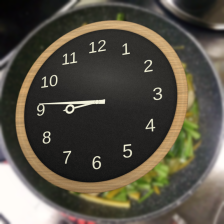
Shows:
8,46
